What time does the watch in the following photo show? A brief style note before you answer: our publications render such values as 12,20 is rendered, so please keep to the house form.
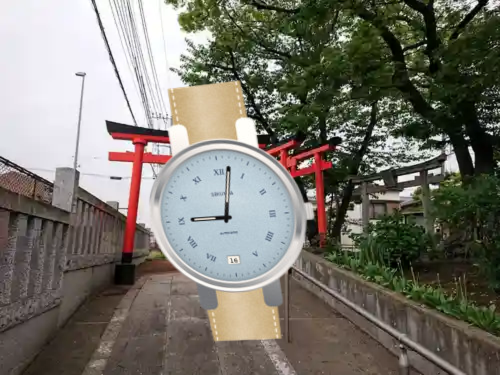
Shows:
9,02
